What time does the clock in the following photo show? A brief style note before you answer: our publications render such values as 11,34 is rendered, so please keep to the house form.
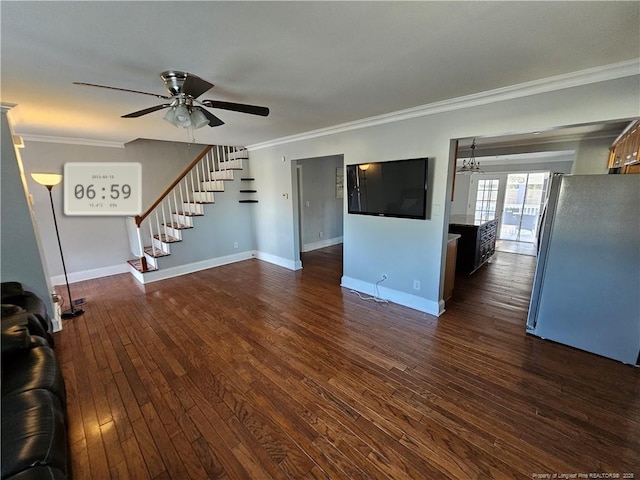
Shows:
6,59
